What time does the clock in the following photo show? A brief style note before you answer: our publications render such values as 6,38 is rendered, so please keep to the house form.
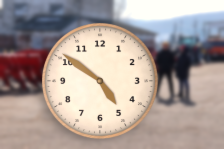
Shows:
4,51
